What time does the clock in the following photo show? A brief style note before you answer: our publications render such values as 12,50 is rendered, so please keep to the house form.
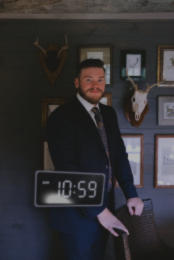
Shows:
10,59
